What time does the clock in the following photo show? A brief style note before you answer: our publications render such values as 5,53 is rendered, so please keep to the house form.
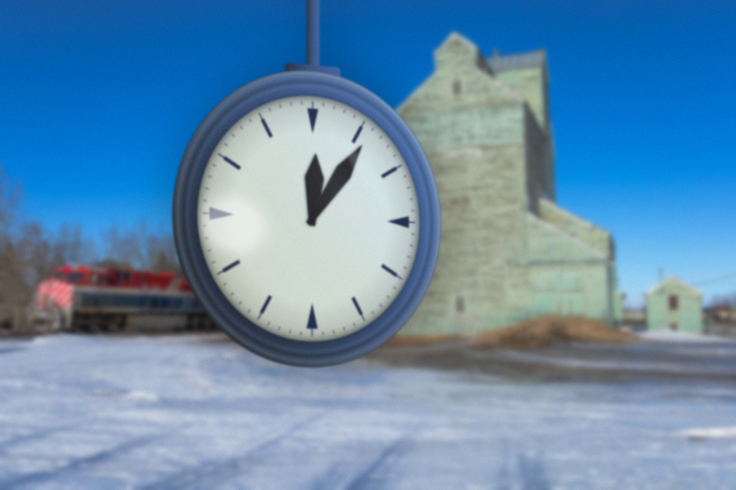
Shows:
12,06
